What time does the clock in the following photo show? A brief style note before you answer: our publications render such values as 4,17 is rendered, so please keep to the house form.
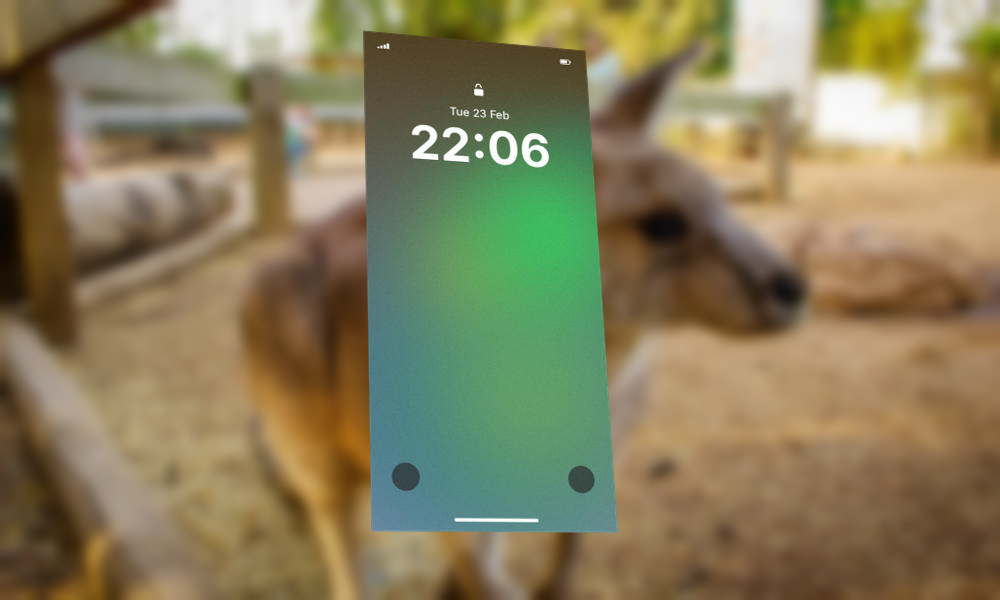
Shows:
22,06
